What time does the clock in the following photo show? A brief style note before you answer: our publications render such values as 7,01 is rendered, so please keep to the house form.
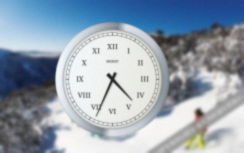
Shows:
4,34
